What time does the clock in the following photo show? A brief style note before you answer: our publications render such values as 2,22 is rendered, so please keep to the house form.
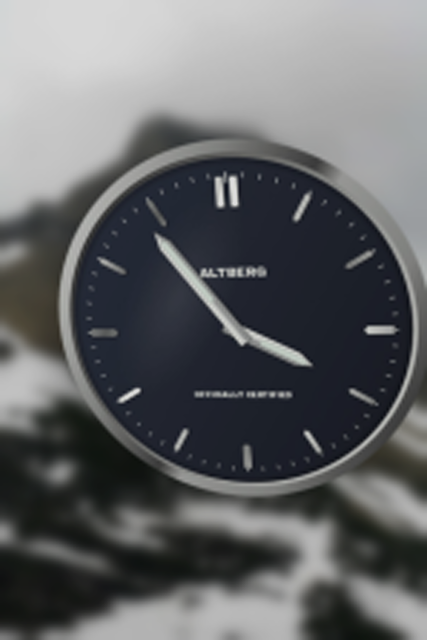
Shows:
3,54
